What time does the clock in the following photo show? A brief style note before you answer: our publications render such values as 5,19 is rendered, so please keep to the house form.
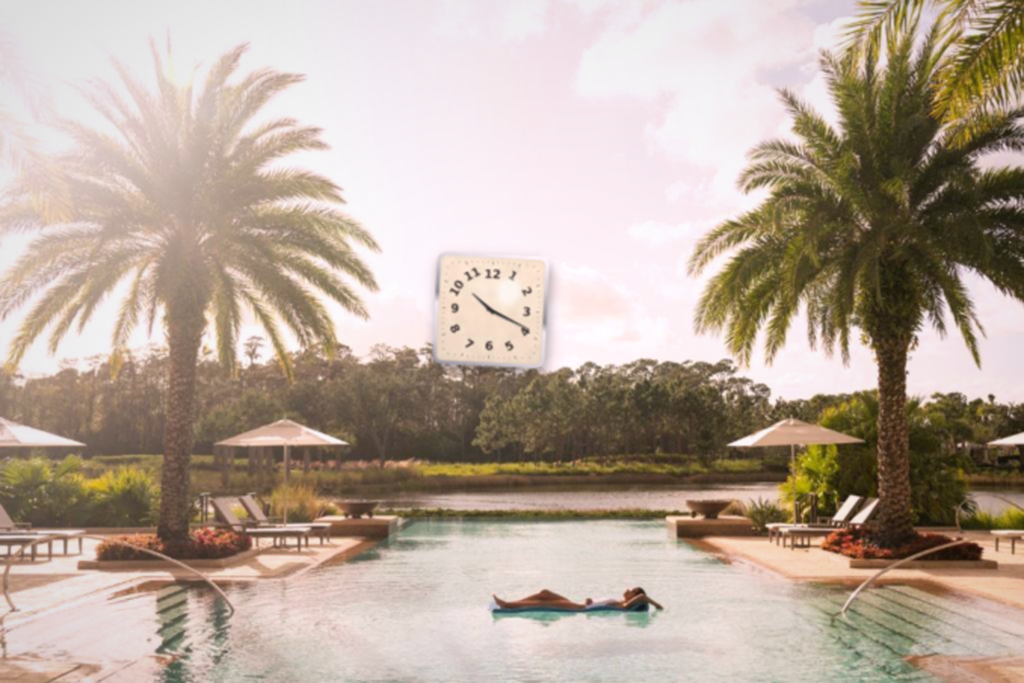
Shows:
10,19
